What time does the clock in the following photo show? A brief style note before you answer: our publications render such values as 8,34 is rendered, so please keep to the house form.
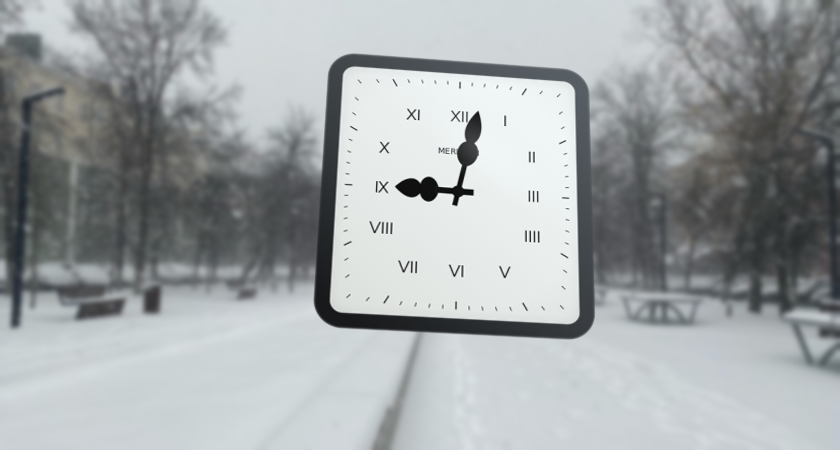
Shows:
9,02
